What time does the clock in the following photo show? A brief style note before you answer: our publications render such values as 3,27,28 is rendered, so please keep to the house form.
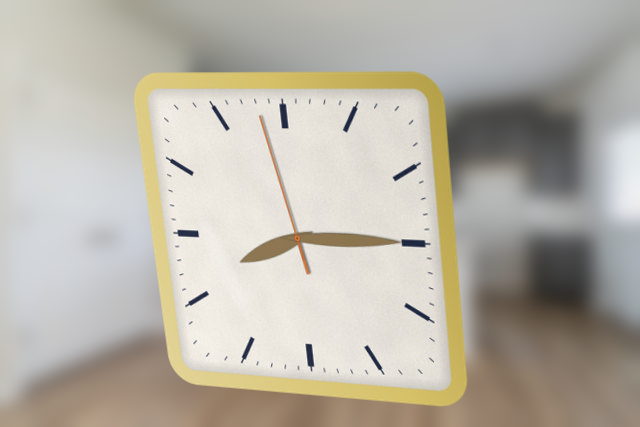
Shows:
8,14,58
